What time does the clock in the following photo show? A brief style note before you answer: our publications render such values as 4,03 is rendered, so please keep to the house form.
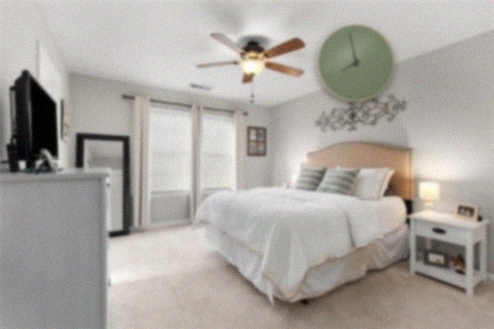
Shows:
7,58
